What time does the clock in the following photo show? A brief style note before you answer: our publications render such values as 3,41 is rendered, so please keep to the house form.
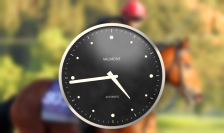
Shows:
4,44
